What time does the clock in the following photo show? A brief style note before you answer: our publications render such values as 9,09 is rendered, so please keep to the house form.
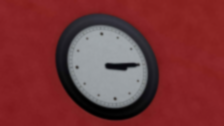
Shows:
3,15
